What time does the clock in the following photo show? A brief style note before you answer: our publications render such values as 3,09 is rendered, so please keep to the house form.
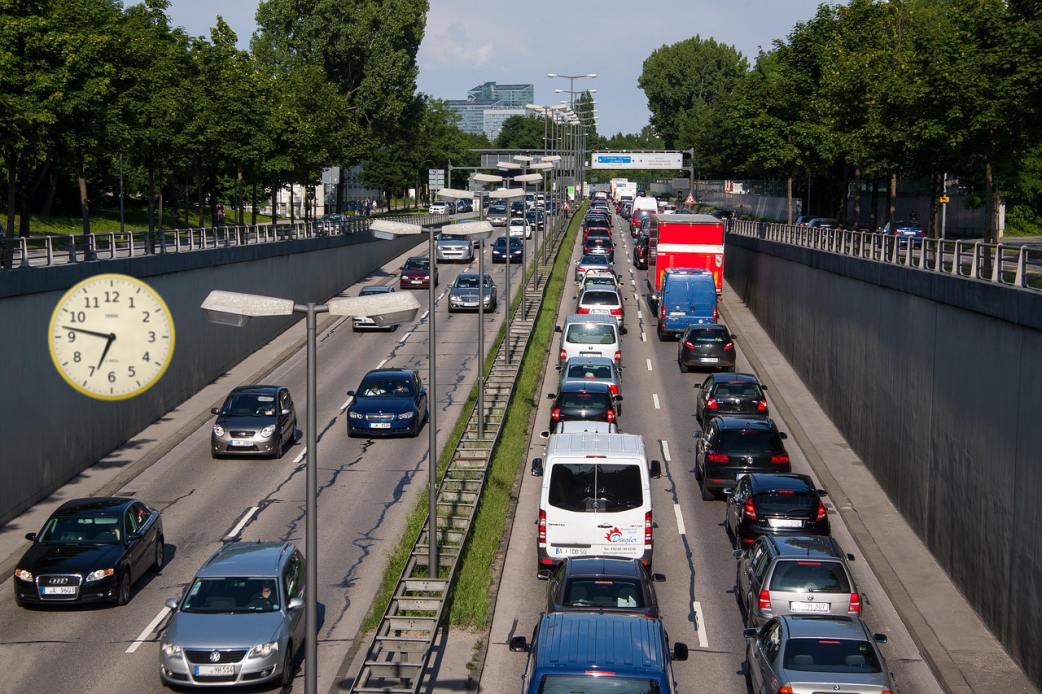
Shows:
6,47
